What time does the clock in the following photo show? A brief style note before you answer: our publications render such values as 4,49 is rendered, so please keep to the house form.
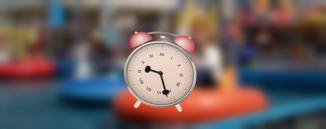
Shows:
9,27
